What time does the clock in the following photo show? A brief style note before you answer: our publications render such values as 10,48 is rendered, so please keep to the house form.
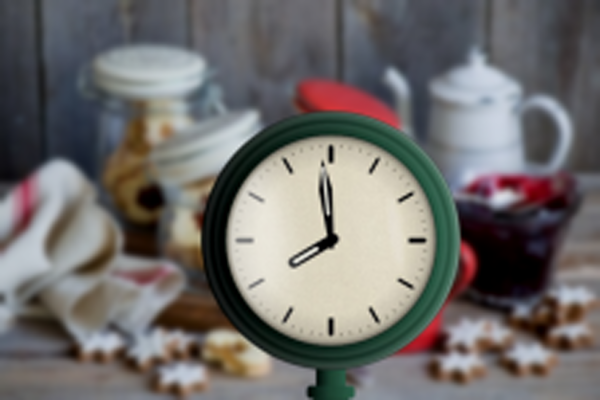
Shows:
7,59
